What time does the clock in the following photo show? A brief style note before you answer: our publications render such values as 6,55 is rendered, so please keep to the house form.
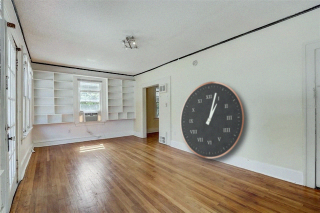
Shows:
1,03
